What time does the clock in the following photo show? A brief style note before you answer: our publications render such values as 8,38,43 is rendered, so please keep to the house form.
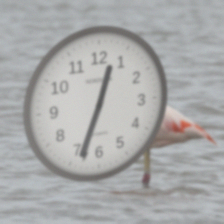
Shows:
12,33,33
